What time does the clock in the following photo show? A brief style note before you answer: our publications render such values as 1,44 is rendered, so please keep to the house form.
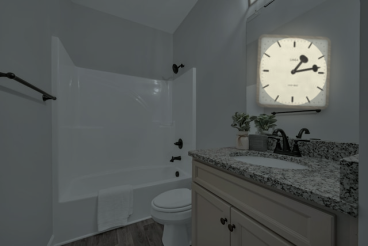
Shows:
1,13
